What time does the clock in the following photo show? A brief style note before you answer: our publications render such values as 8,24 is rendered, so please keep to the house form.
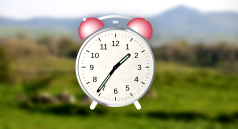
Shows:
1,36
